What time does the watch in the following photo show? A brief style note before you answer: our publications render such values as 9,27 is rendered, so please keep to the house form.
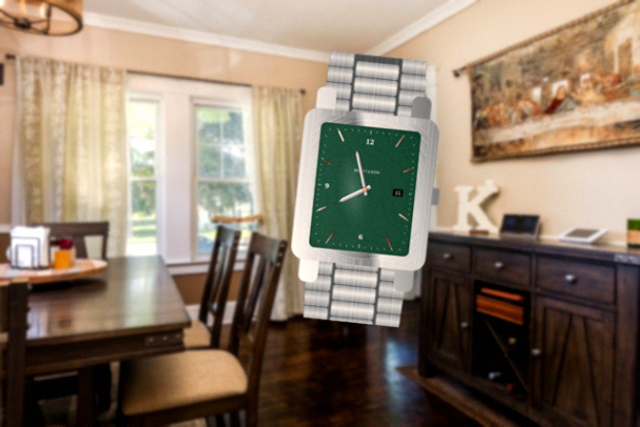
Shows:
7,57
